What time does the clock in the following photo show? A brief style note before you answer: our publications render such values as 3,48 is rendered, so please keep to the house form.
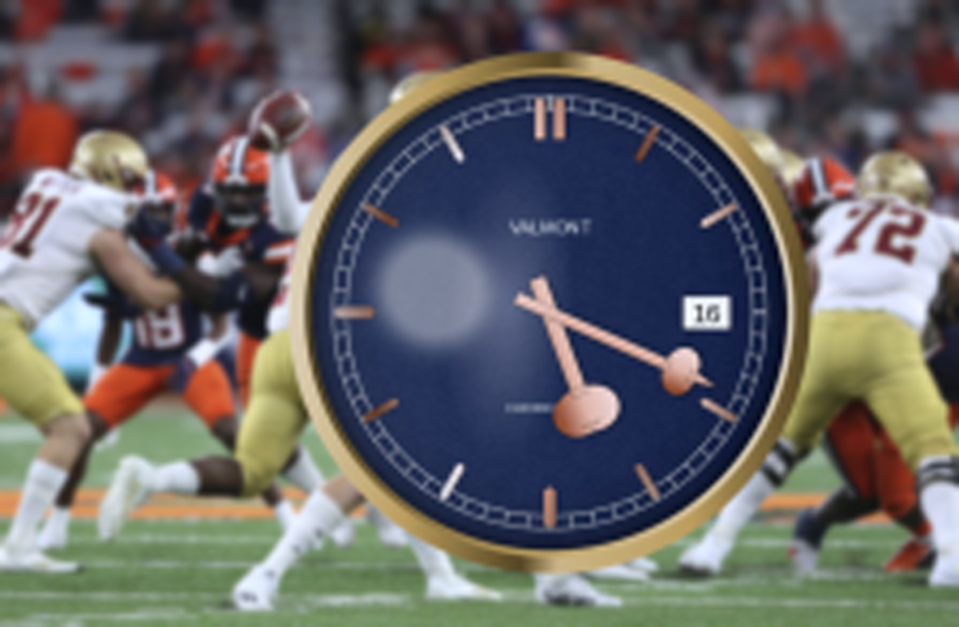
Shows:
5,19
